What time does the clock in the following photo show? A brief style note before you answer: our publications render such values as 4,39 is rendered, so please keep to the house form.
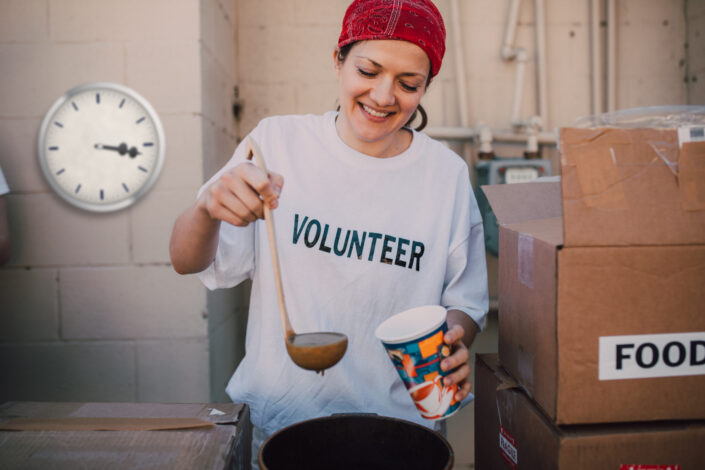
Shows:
3,17
